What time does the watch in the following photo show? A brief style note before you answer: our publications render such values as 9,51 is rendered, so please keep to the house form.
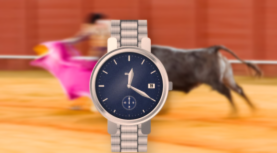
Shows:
12,20
